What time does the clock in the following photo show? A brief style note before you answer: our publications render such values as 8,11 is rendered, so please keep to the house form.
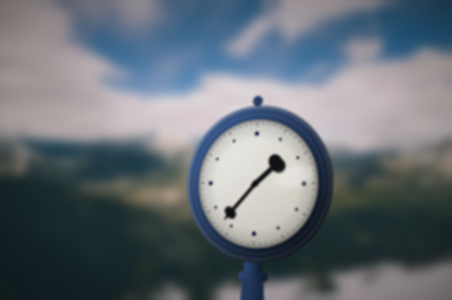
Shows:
1,37
